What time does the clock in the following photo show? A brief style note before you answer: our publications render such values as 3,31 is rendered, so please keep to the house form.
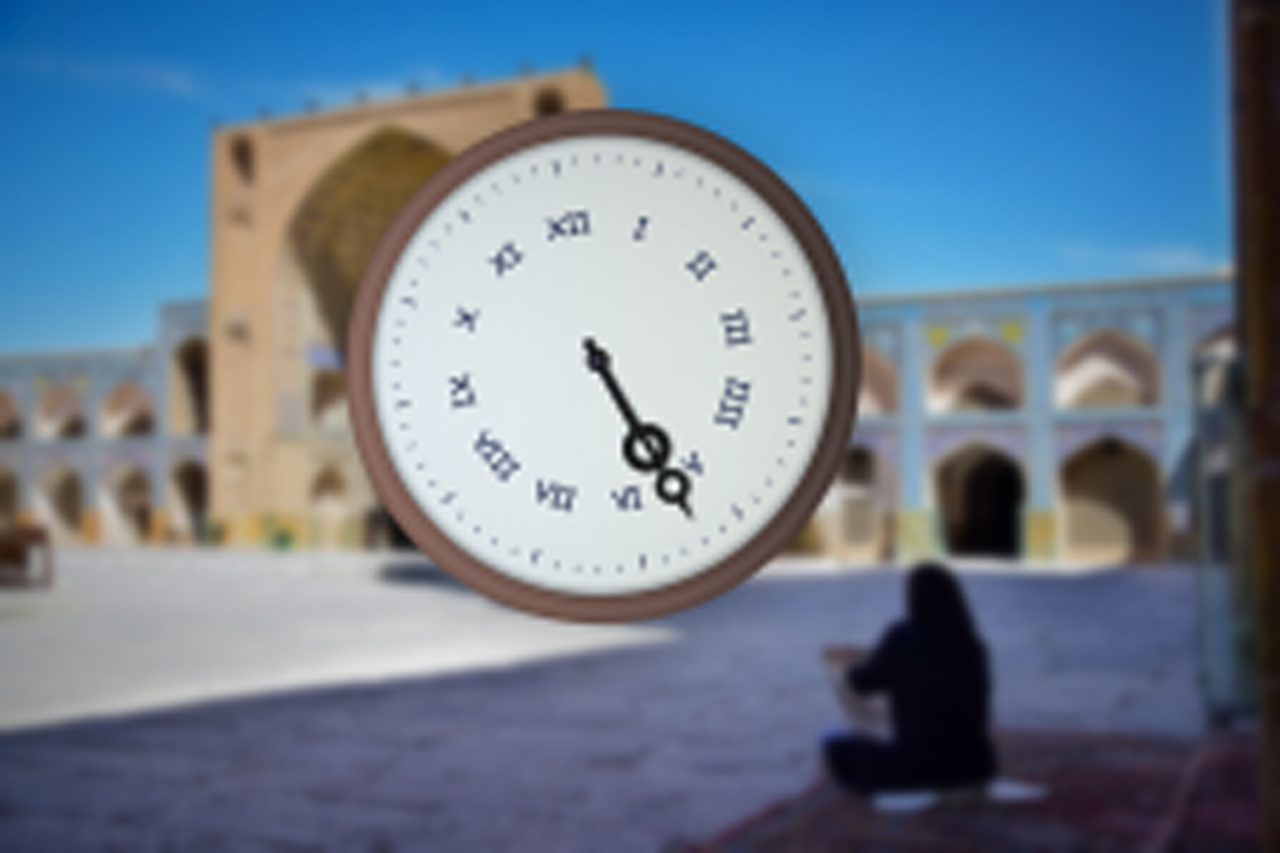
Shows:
5,27
